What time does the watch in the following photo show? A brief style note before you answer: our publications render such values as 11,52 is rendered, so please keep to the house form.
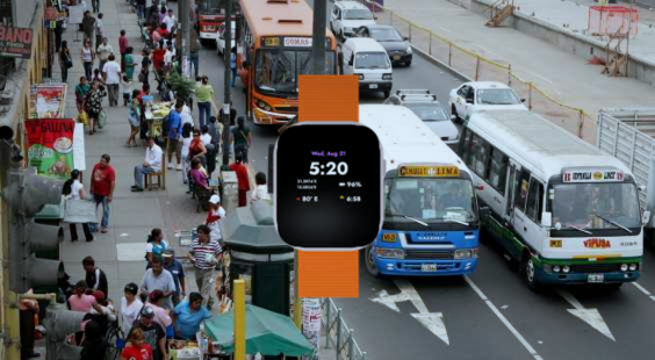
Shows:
5,20
